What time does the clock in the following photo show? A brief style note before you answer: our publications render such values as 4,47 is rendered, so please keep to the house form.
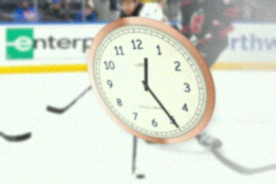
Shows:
12,25
